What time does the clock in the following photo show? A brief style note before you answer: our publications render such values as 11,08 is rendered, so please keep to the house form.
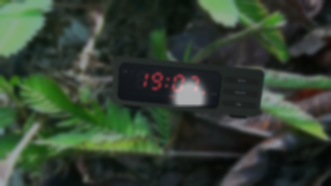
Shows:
19,07
